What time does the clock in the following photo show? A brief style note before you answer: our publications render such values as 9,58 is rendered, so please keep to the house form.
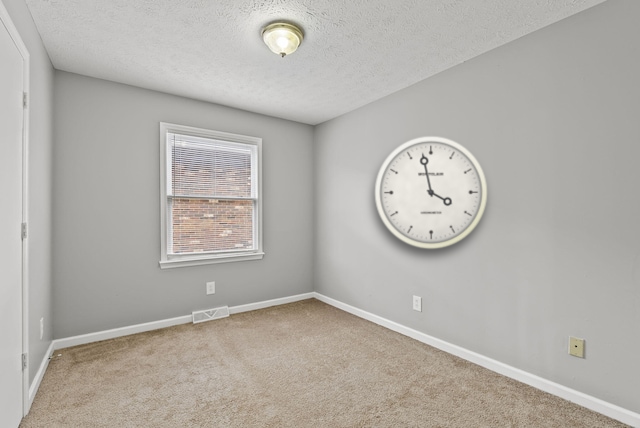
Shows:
3,58
